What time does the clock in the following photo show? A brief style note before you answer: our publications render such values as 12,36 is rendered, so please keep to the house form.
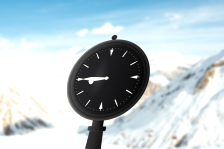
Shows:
8,45
